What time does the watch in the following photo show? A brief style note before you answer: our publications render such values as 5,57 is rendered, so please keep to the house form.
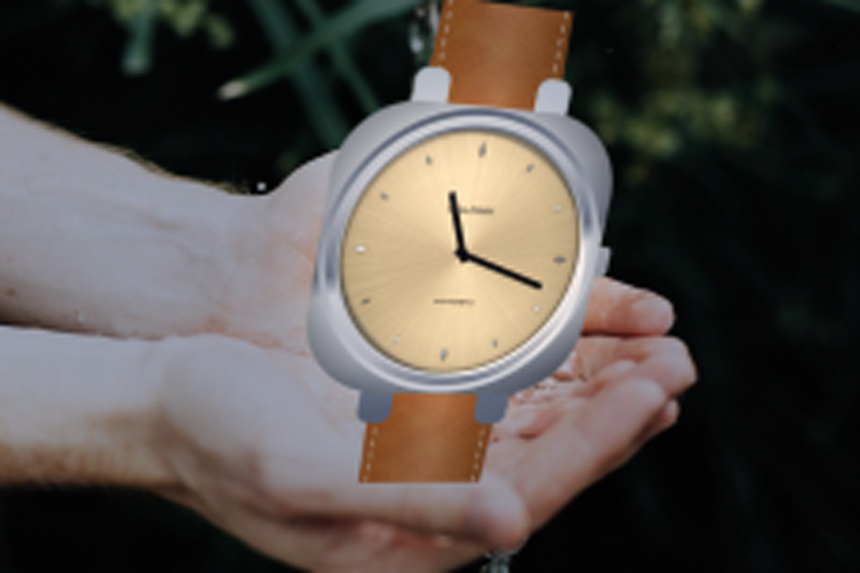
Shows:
11,18
